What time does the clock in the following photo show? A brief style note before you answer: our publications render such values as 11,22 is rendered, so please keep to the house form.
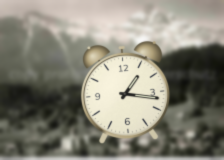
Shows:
1,17
